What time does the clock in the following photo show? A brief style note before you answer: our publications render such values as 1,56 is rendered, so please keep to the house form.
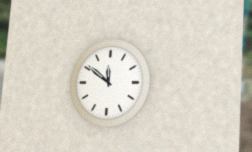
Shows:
11,51
